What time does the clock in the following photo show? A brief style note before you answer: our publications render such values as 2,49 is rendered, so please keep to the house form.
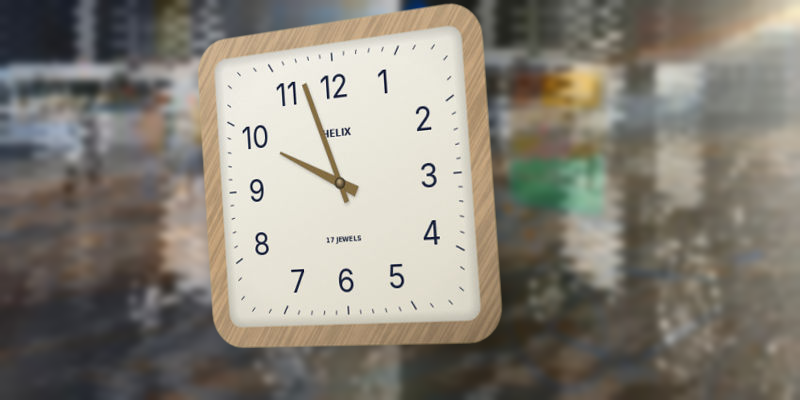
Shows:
9,57
